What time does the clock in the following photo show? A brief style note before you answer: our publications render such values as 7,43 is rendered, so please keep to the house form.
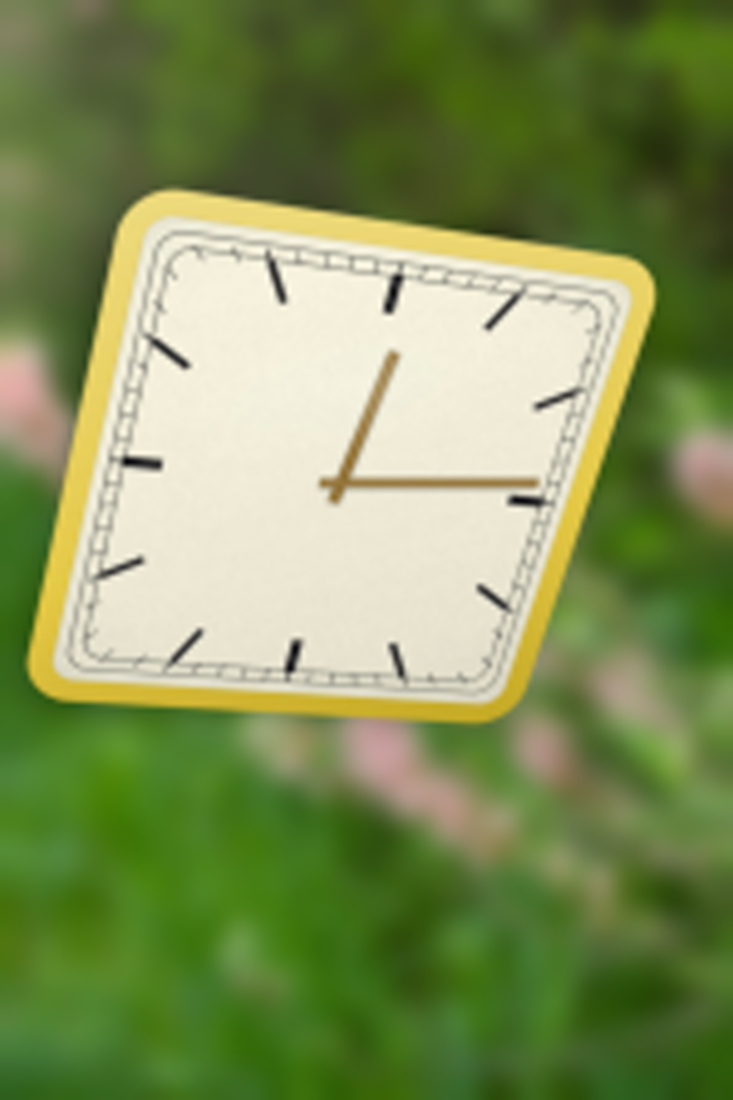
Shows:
12,14
